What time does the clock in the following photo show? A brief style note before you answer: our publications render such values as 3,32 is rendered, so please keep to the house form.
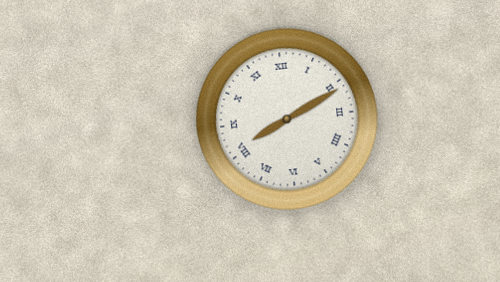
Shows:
8,11
